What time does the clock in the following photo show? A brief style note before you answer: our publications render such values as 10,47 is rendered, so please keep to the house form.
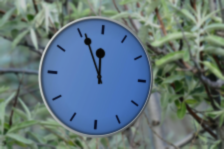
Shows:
11,56
